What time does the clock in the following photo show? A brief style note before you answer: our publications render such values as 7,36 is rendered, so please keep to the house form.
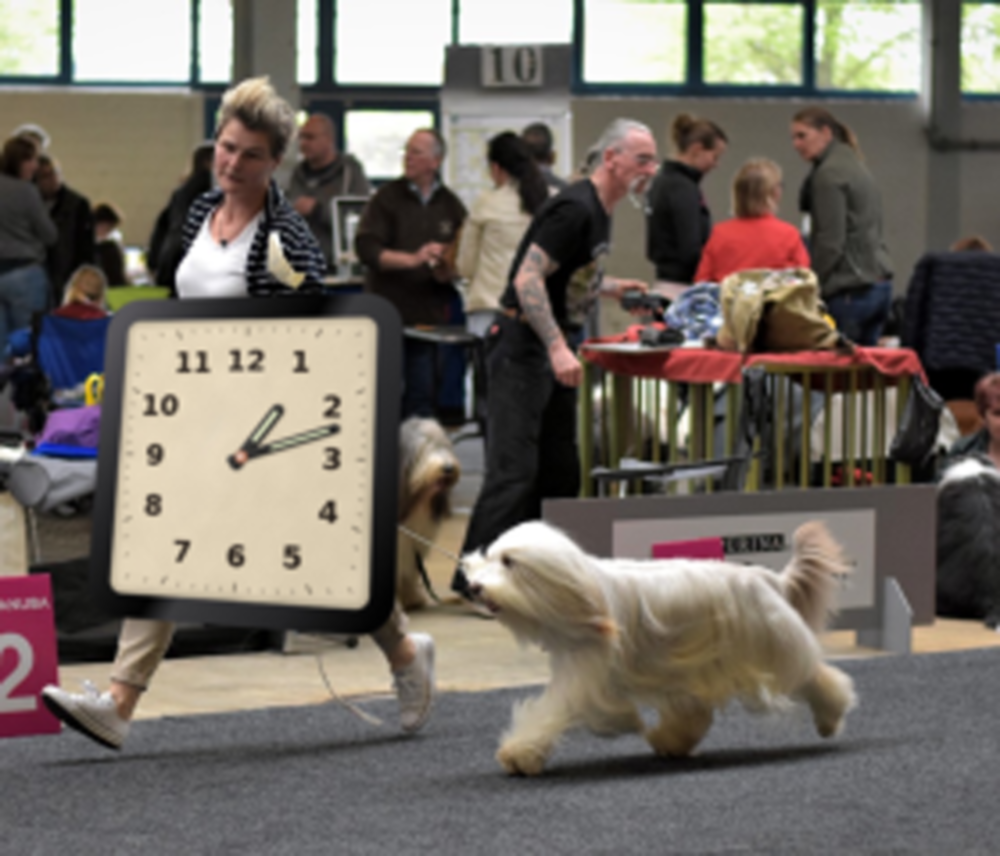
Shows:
1,12
